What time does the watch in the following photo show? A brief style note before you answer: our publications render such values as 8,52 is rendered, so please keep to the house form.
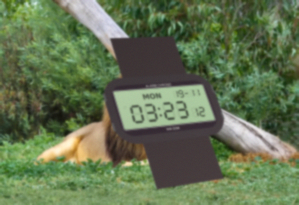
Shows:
3,23
